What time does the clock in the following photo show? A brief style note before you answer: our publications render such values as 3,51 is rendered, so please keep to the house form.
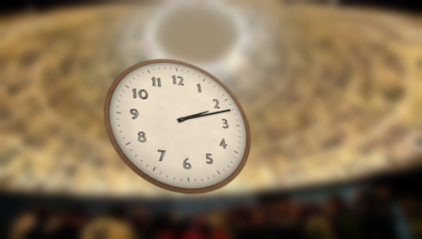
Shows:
2,12
